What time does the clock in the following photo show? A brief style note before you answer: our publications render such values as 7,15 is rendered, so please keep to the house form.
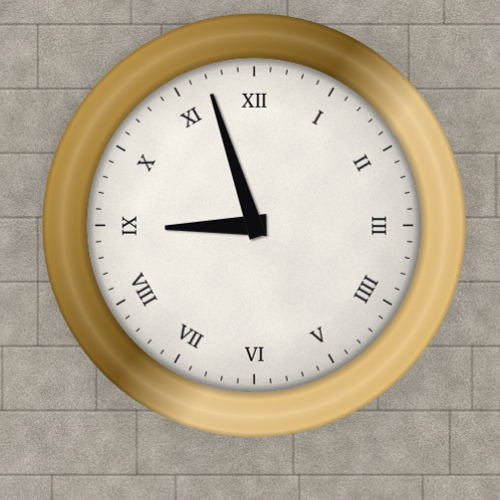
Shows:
8,57
